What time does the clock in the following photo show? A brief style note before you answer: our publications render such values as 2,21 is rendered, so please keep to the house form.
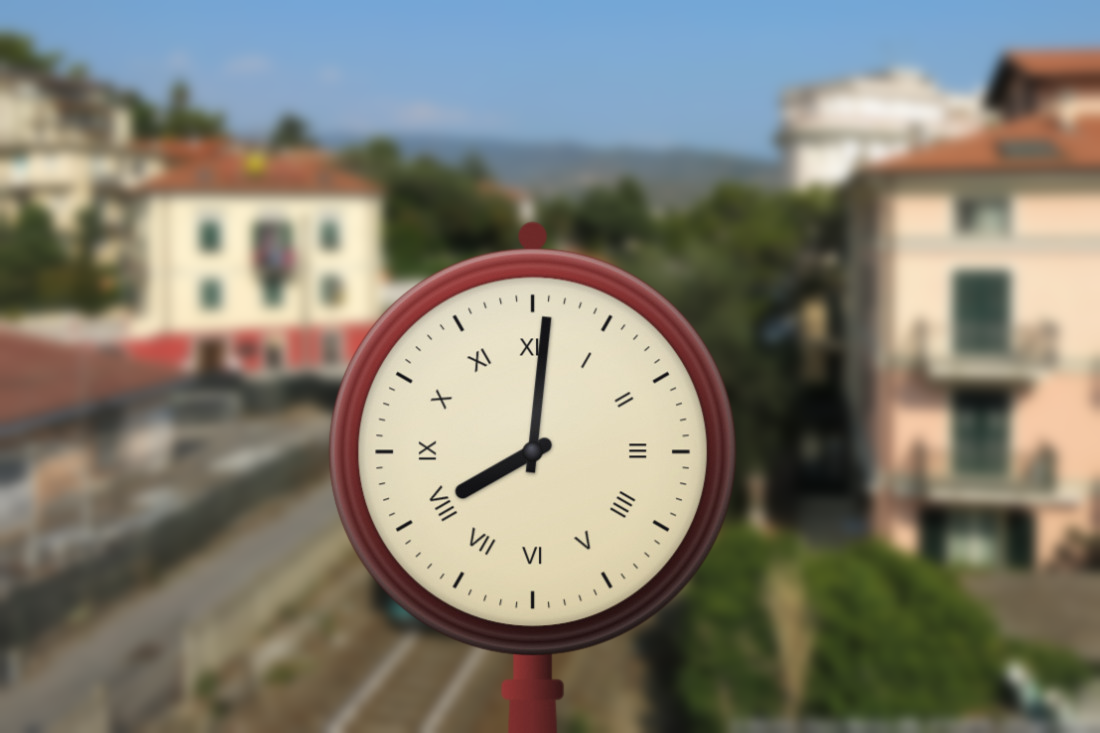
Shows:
8,01
